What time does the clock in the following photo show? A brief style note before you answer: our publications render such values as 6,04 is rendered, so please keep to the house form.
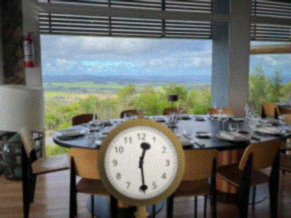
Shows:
12,29
